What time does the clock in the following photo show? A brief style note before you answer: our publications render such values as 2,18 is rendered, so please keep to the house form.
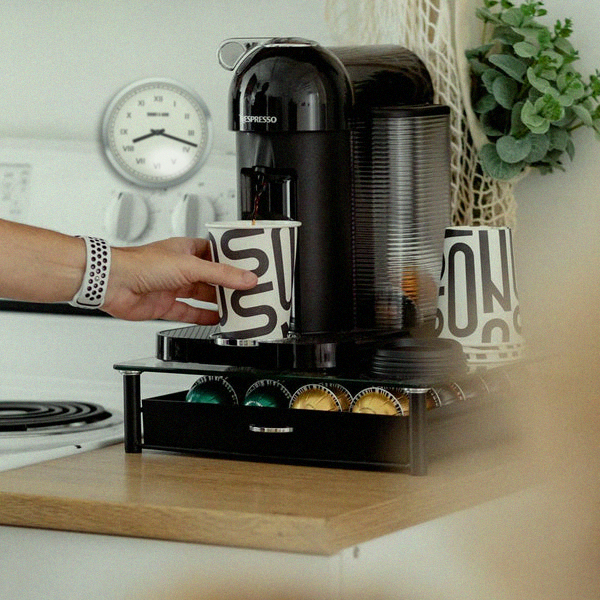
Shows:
8,18
